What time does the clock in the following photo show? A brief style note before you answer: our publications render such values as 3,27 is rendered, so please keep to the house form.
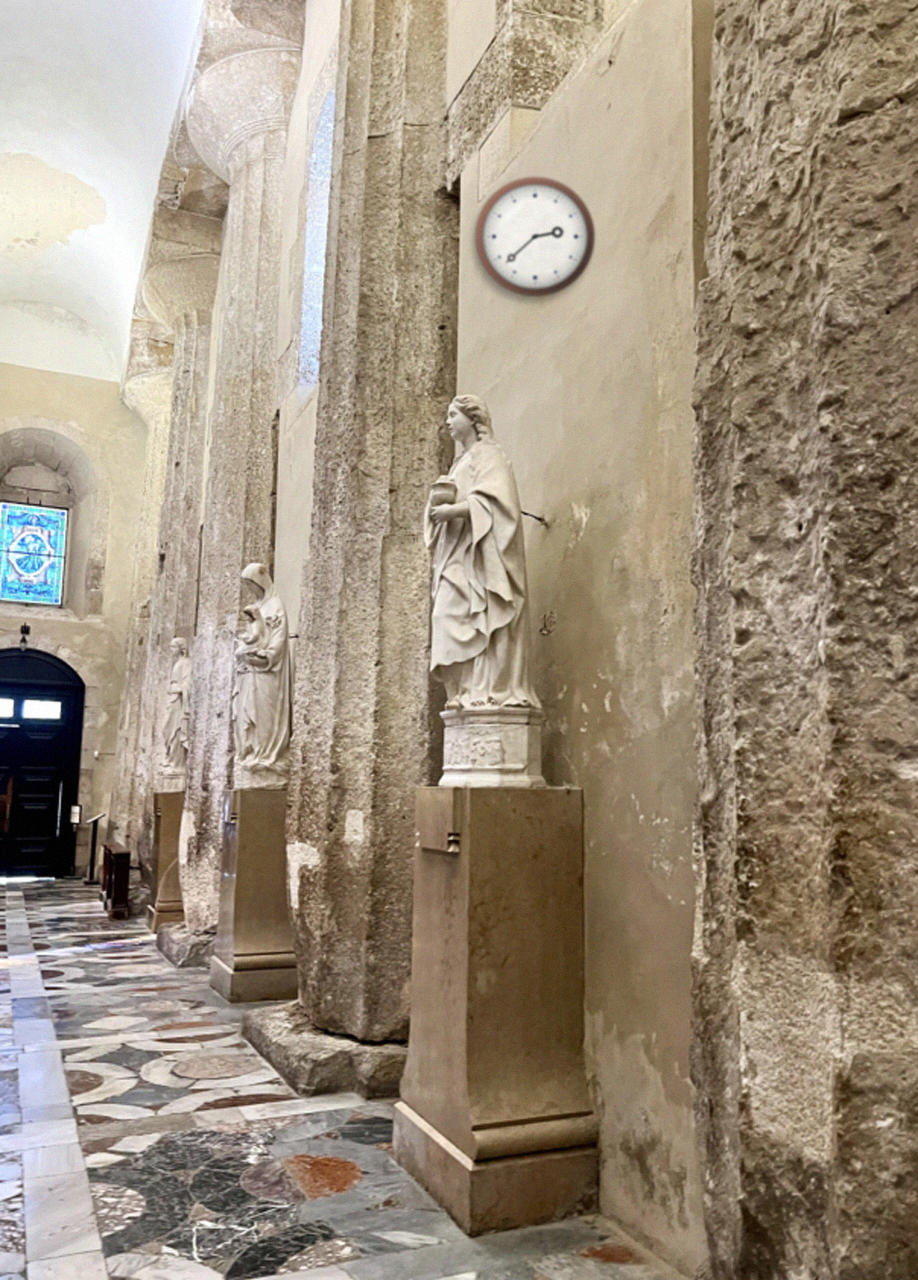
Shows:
2,38
